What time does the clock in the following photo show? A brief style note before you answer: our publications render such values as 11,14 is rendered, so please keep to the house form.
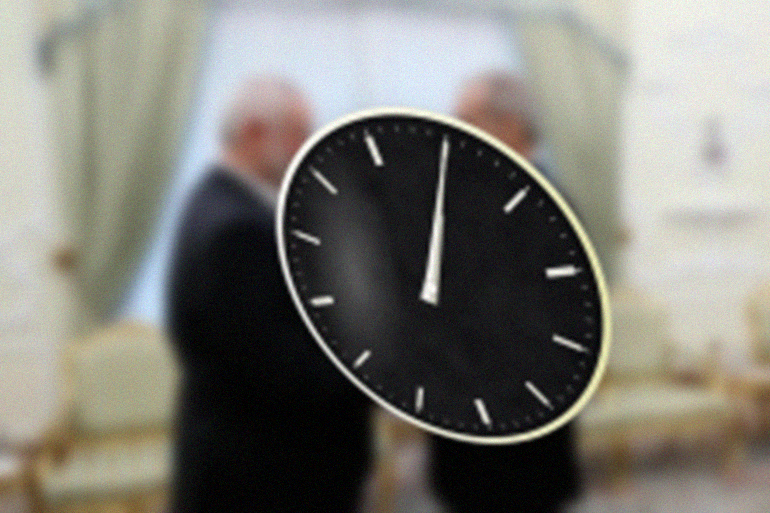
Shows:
1,05
